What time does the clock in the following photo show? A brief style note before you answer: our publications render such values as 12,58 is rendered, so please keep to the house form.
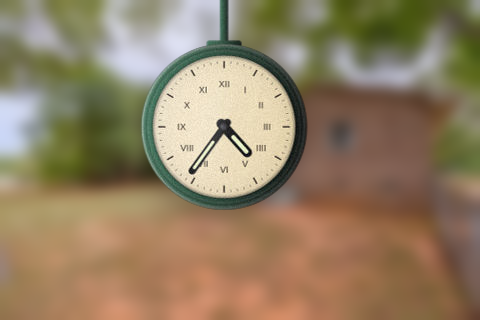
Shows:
4,36
